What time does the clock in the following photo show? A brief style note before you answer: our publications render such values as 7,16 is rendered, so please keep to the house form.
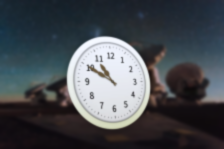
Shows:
10,50
